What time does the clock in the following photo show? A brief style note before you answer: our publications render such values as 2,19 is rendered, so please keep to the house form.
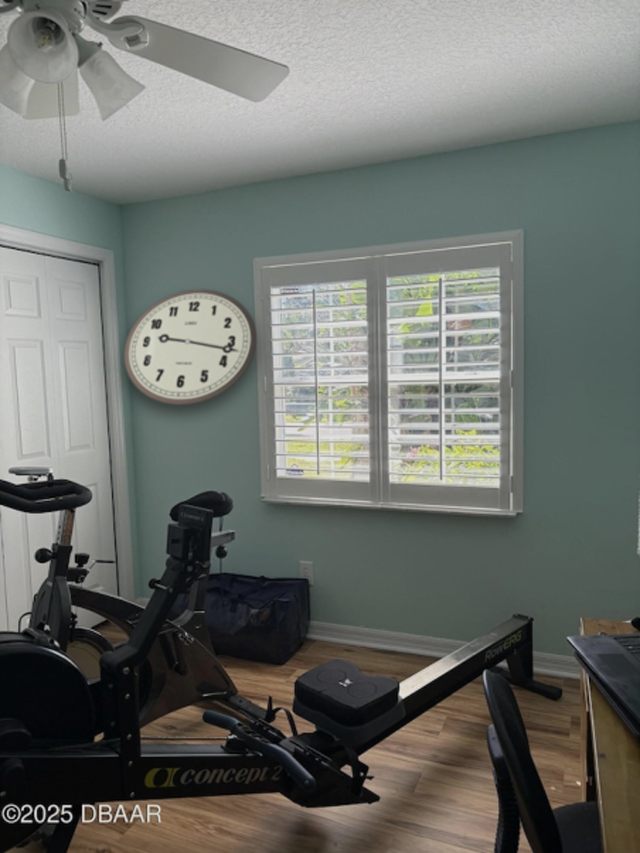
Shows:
9,17
